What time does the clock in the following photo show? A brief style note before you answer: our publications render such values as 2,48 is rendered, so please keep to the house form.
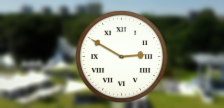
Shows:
2,50
